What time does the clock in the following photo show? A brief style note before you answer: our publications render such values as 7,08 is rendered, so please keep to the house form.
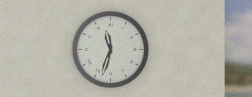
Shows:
11,33
